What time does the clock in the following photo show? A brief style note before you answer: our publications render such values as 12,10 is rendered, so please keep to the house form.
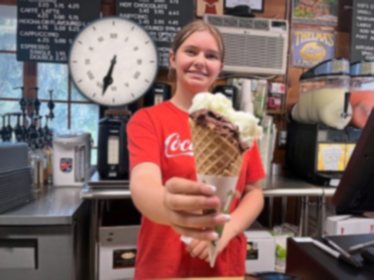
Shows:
6,33
